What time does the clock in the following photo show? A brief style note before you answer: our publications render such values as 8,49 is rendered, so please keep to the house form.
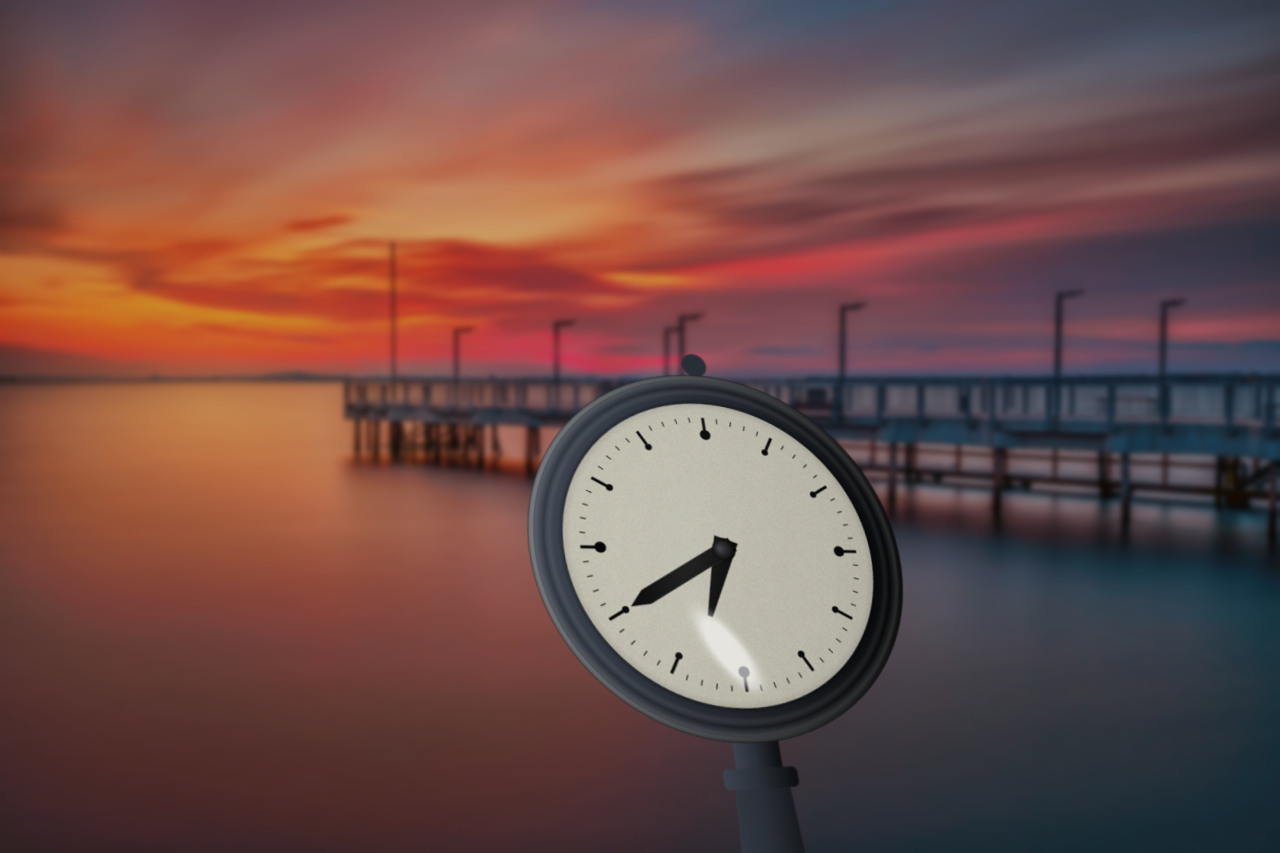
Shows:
6,40
